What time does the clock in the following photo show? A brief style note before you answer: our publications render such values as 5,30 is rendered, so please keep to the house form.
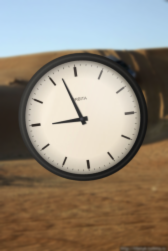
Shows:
8,57
